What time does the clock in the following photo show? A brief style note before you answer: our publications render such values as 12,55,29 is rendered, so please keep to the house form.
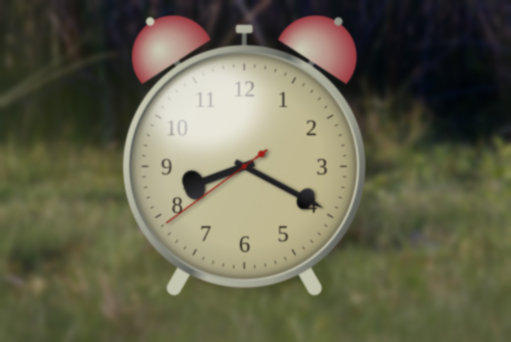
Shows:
8,19,39
